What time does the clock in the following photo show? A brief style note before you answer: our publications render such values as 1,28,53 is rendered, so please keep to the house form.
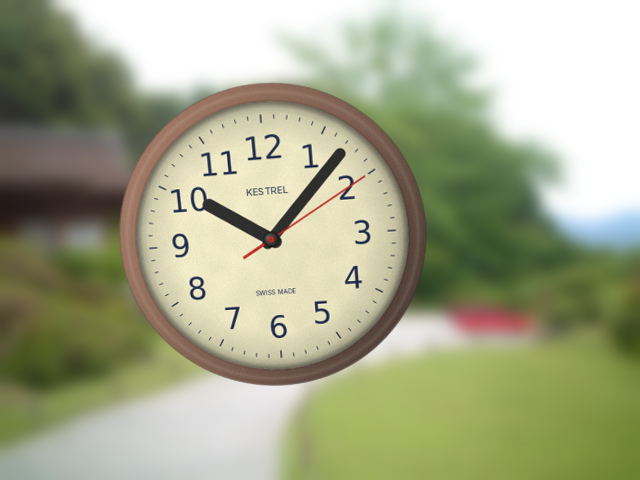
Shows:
10,07,10
